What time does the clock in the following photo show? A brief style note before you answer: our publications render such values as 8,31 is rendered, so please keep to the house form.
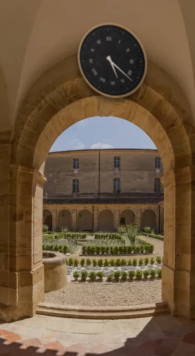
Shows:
5,22
